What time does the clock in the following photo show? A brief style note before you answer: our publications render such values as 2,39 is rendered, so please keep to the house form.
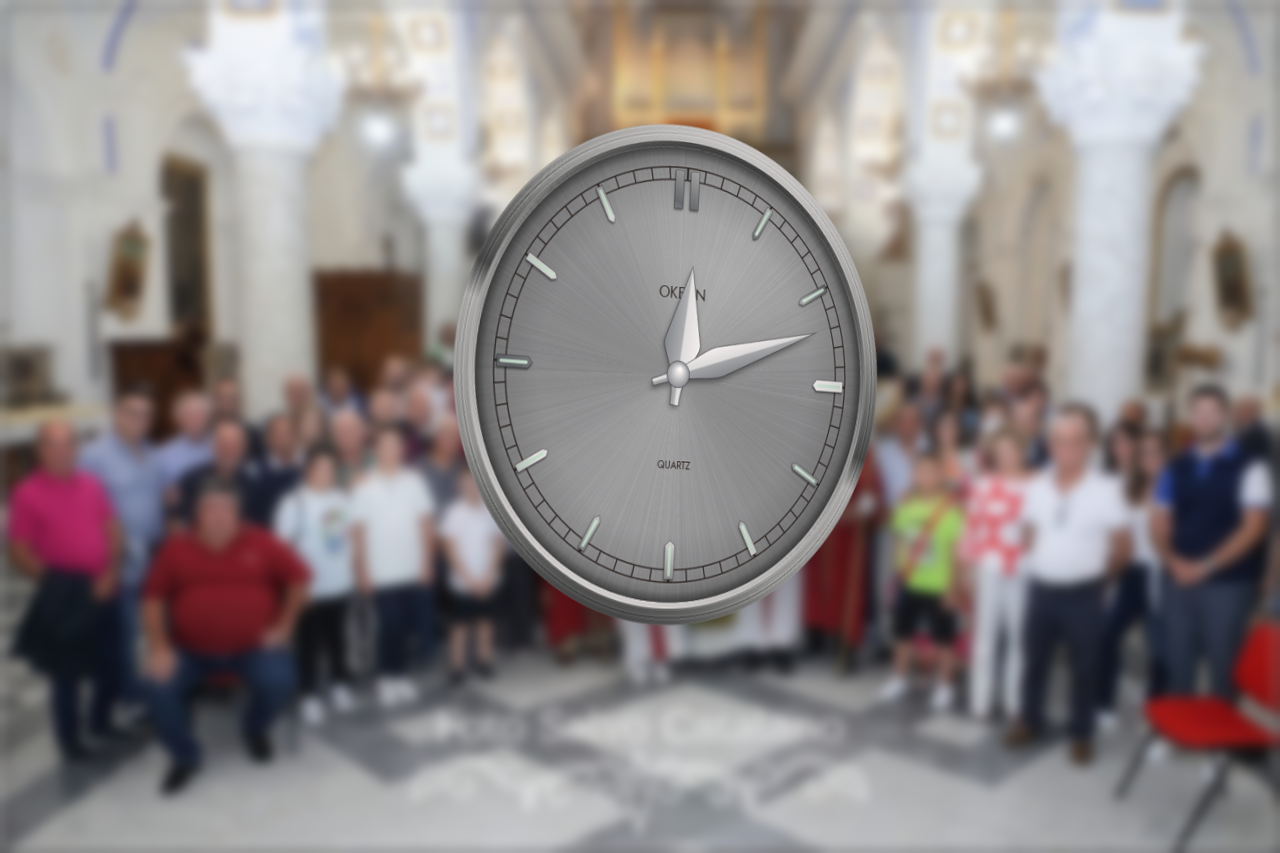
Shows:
12,12
